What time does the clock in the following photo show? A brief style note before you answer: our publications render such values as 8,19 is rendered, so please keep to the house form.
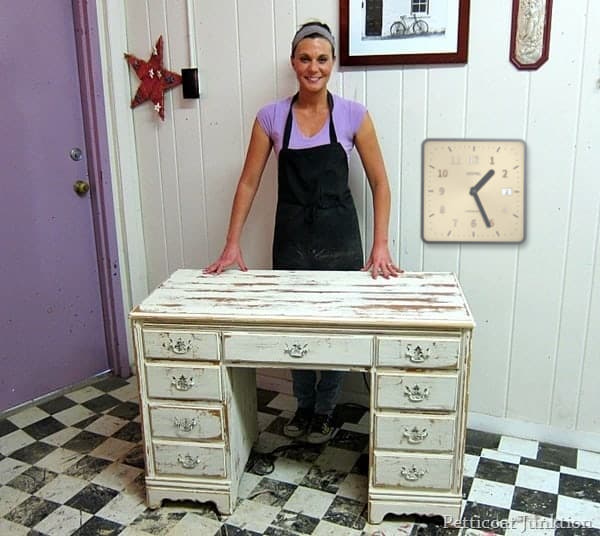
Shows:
1,26
